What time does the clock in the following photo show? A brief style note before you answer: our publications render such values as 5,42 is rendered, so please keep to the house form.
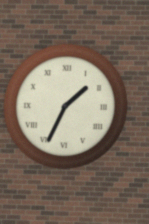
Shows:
1,34
